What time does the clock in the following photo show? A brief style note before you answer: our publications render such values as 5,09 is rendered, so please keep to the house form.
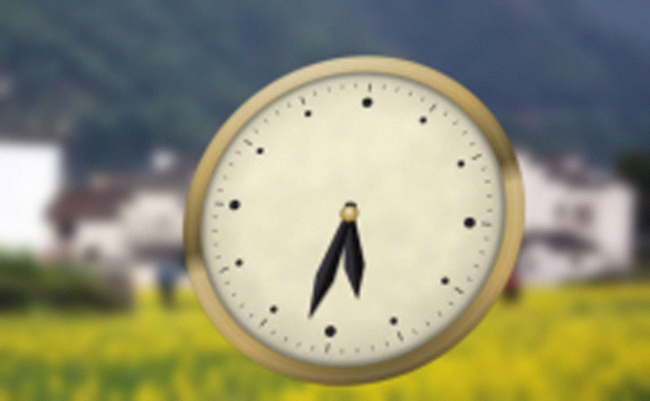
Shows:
5,32
